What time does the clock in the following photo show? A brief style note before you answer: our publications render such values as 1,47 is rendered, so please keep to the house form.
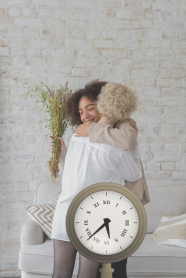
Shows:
5,38
